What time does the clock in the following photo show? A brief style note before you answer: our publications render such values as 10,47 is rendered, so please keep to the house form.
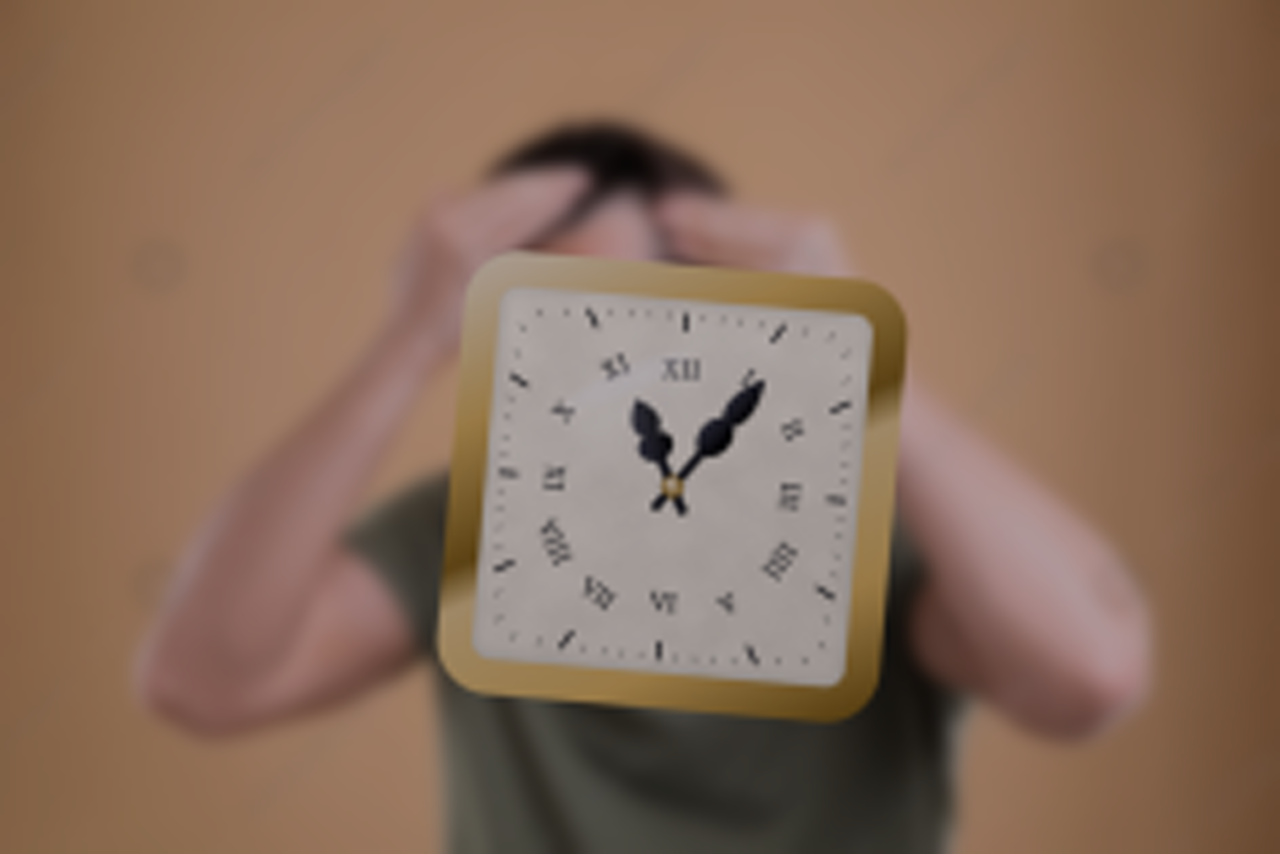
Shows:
11,06
